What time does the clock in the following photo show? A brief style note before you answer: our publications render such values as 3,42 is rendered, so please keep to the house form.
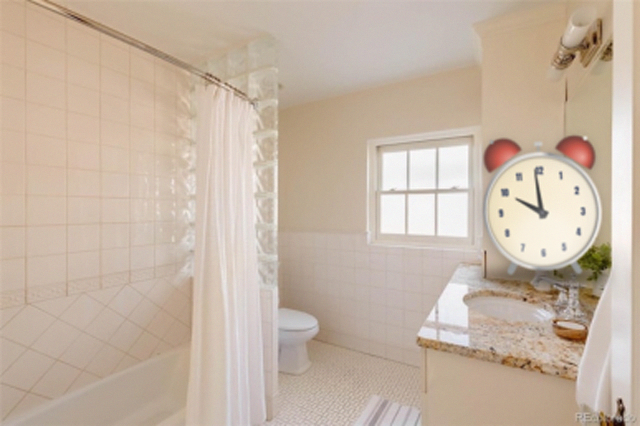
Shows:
9,59
